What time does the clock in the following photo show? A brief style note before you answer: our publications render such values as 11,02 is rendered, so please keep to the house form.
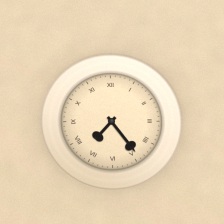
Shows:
7,24
